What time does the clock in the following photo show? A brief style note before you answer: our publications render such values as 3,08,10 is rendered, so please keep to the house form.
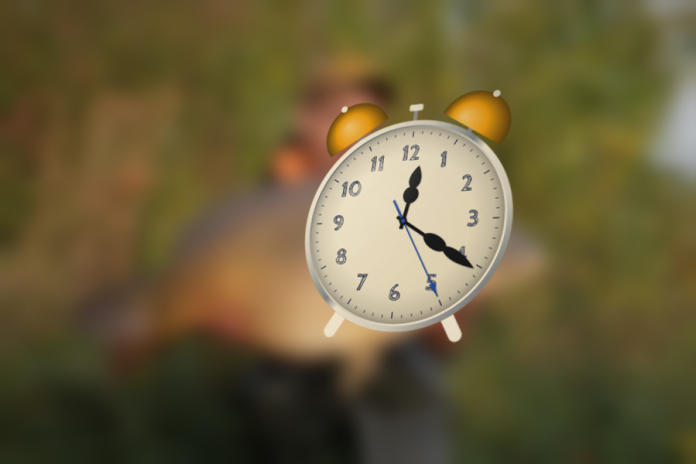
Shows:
12,20,25
